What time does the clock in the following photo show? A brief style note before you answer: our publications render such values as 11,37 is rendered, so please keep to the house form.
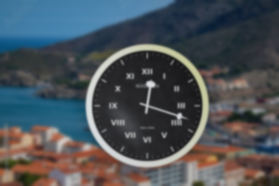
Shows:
12,18
